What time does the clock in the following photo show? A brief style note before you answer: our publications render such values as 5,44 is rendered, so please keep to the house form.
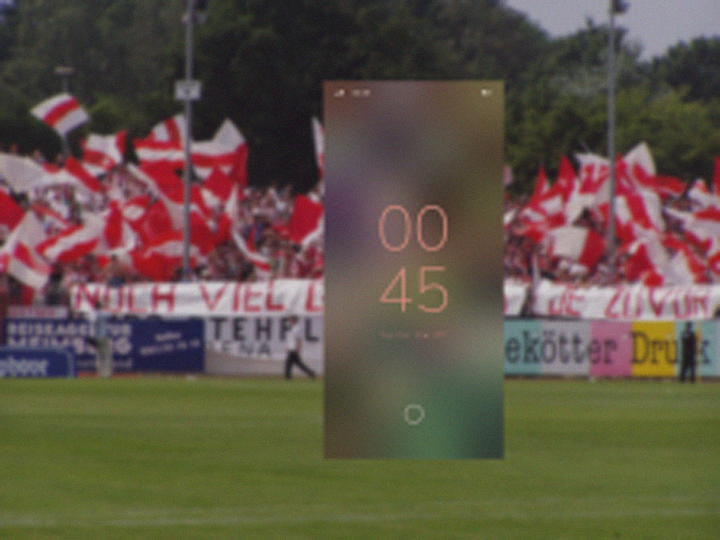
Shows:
0,45
